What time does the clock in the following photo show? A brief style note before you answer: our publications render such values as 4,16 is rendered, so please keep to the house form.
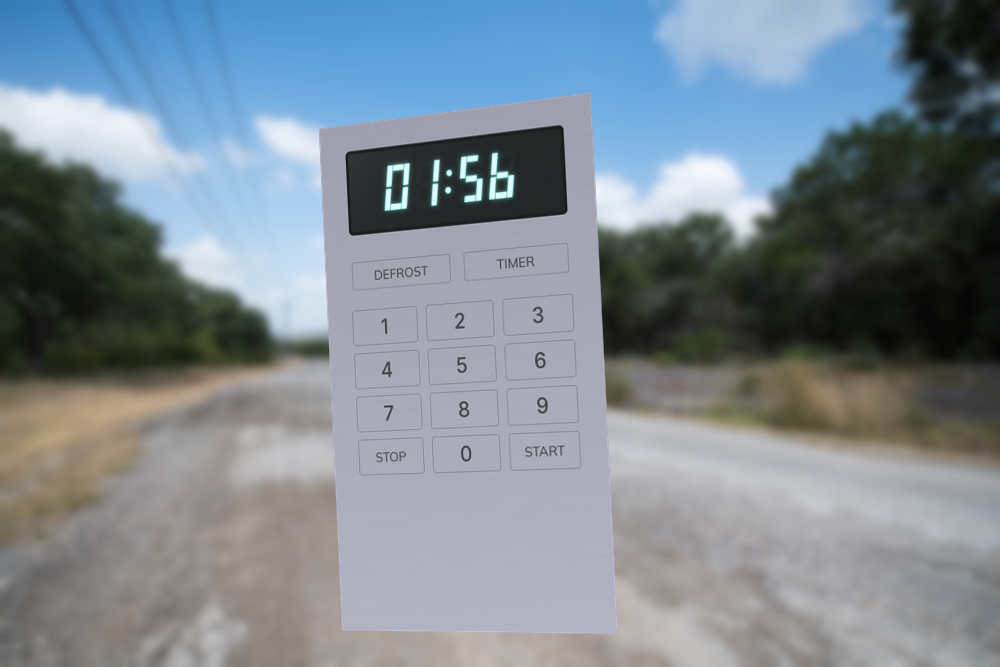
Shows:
1,56
